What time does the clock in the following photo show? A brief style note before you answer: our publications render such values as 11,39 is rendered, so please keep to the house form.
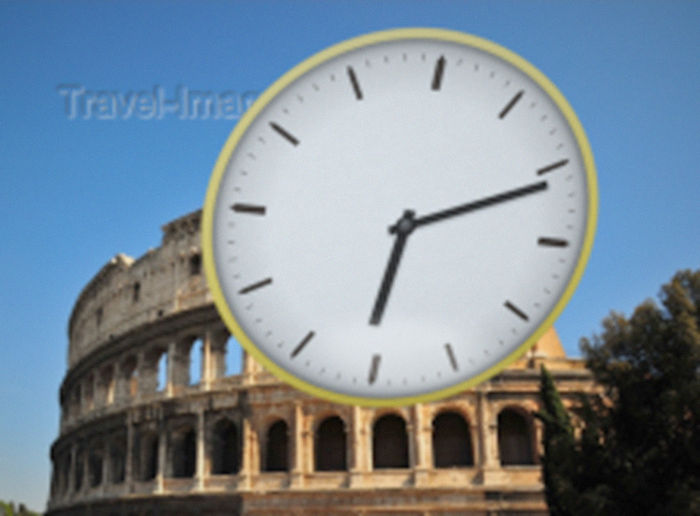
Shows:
6,11
